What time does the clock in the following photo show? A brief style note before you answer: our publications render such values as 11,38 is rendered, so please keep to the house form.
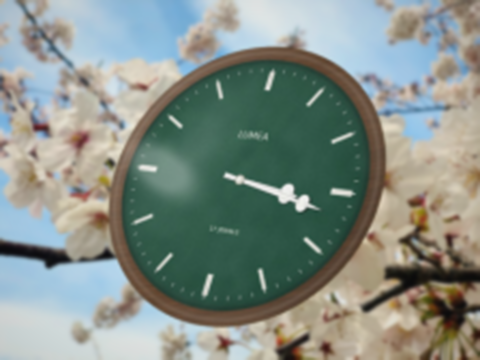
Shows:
3,17
